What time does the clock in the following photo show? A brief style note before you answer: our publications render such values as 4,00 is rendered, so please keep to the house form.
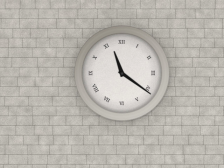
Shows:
11,21
